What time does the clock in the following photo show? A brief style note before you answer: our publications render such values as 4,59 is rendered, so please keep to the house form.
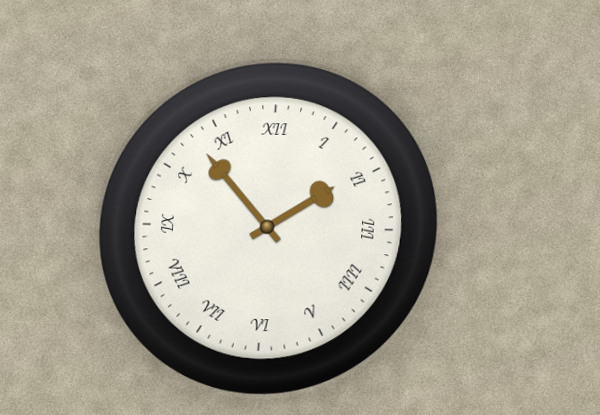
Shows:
1,53
